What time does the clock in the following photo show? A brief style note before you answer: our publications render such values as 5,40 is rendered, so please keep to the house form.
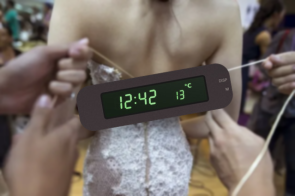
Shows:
12,42
